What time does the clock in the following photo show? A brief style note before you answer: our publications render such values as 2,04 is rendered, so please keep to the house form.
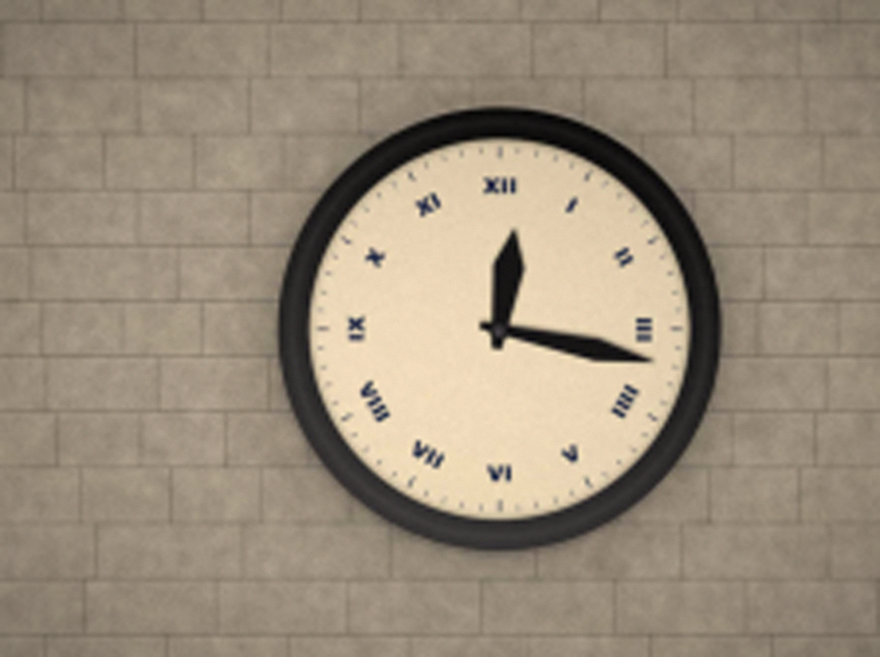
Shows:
12,17
